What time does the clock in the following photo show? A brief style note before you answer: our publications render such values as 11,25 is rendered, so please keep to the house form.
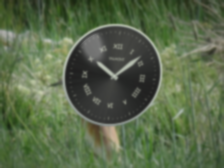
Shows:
10,08
